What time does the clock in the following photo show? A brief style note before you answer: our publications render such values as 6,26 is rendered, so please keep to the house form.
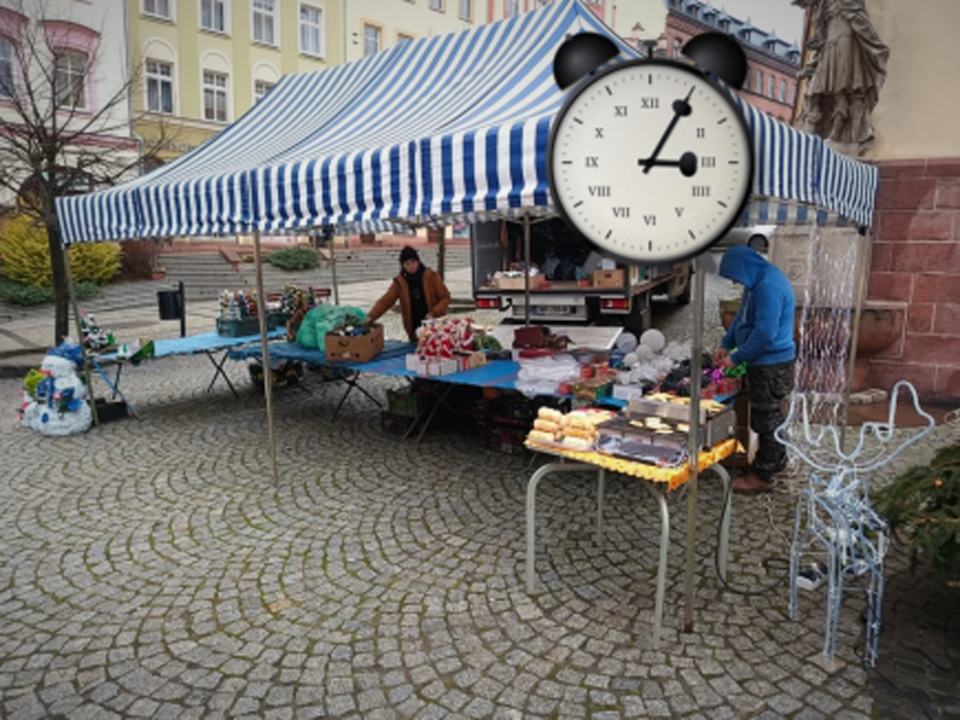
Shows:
3,05
